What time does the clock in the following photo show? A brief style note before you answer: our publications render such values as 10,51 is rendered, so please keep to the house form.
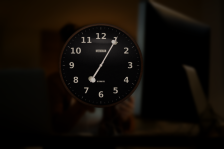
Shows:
7,05
